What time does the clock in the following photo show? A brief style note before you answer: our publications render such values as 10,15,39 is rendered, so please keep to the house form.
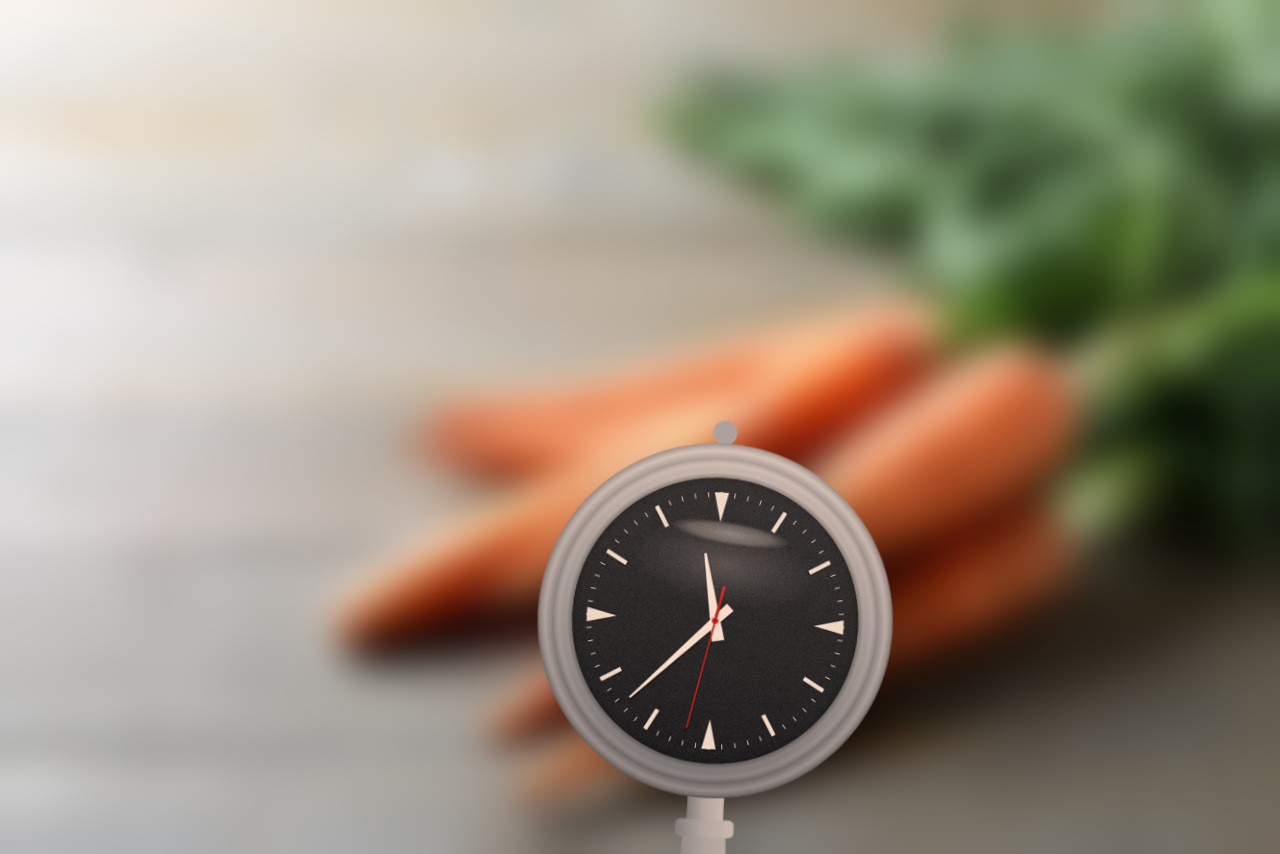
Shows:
11,37,32
